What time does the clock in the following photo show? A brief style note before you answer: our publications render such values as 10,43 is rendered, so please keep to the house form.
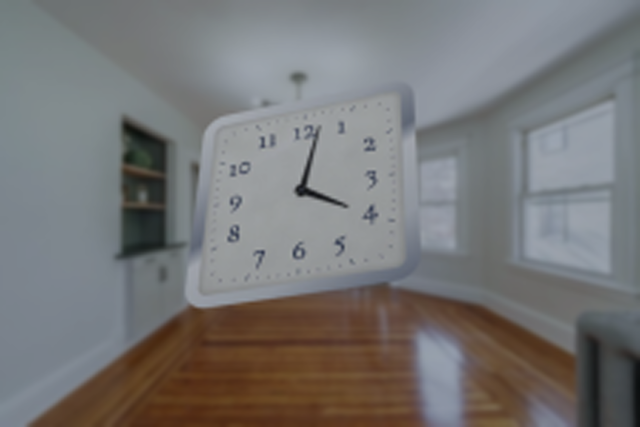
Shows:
4,02
